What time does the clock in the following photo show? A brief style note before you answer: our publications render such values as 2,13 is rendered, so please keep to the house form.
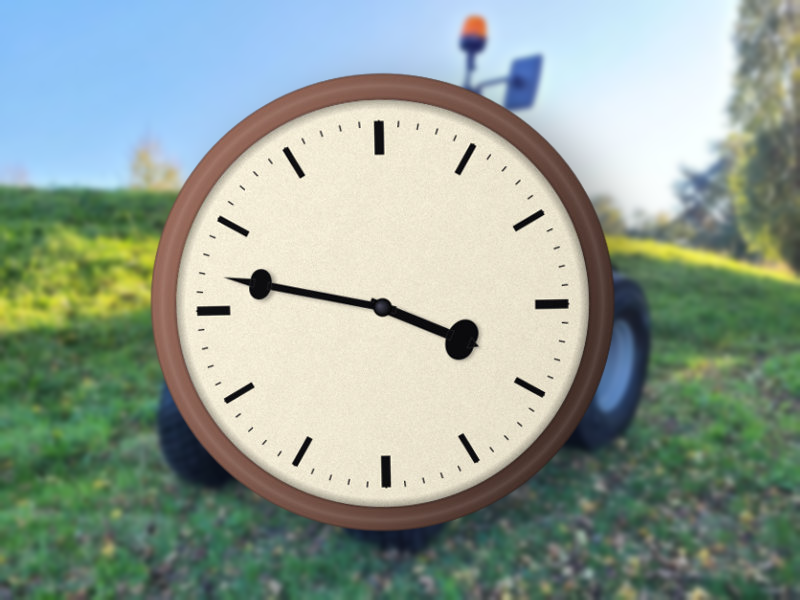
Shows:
3,47
